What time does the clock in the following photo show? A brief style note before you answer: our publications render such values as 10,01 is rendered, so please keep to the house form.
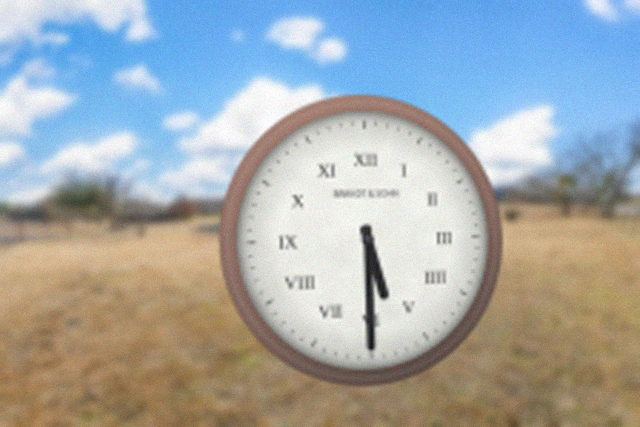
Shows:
5,30
